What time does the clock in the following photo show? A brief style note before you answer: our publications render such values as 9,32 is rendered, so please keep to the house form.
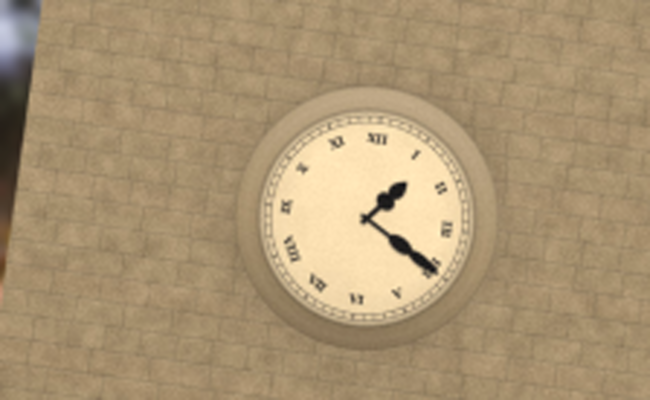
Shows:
1,20
